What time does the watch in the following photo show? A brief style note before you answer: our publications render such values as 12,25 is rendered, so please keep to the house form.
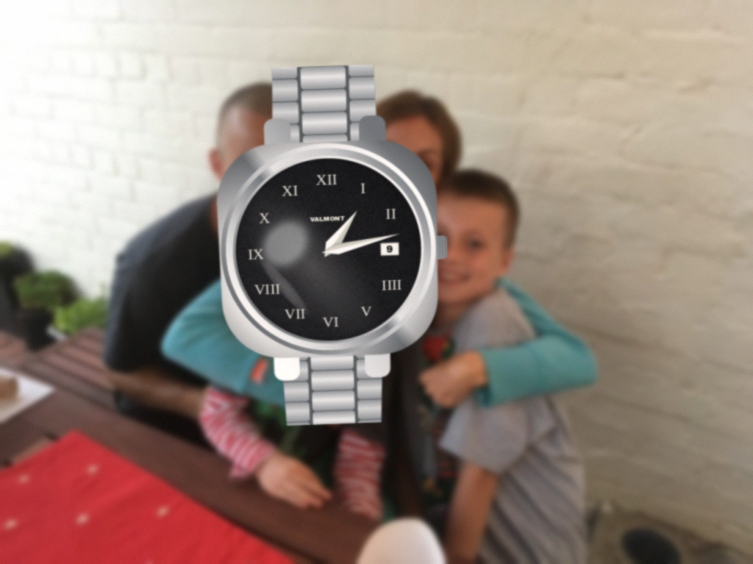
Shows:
1,13
